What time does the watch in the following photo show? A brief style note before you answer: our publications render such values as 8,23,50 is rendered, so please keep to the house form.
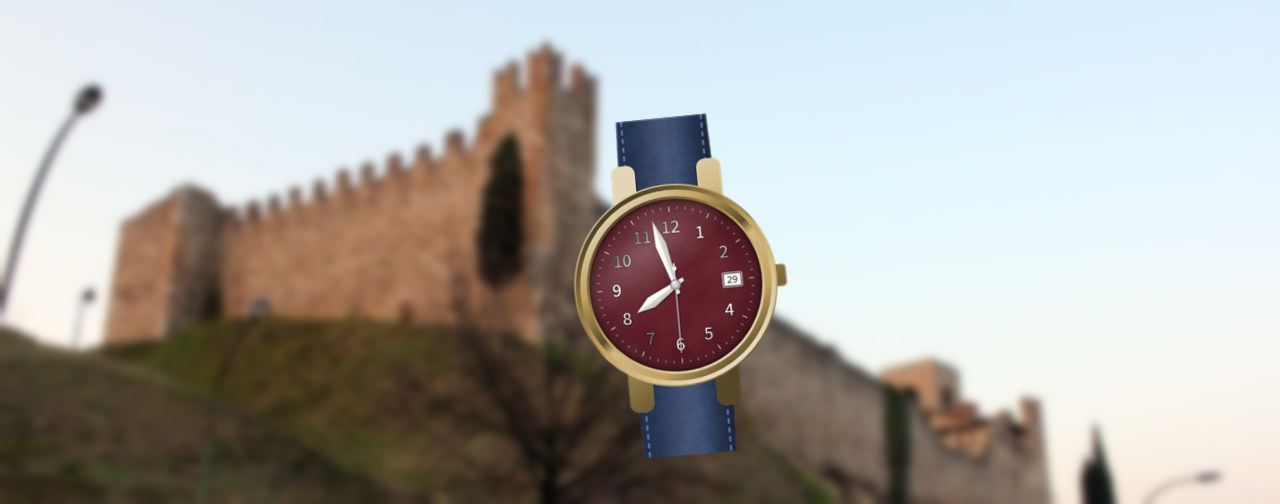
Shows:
7,57,30
